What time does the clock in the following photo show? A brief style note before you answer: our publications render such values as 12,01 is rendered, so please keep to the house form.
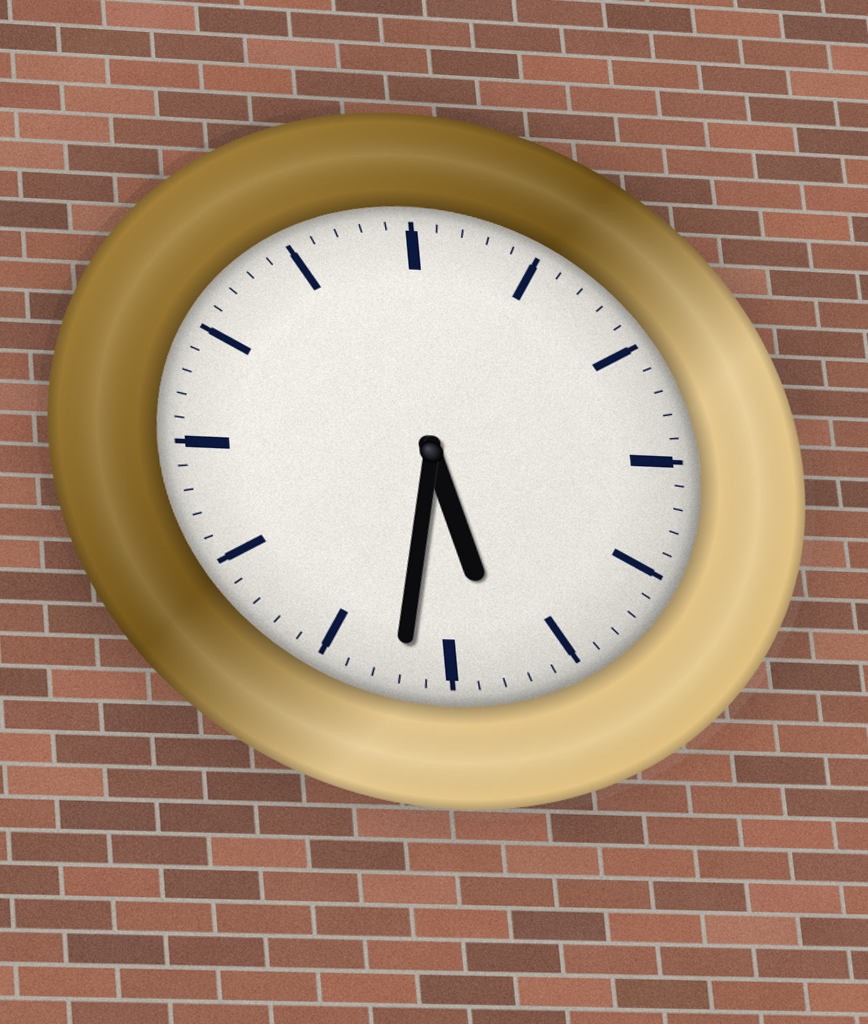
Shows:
5,32
